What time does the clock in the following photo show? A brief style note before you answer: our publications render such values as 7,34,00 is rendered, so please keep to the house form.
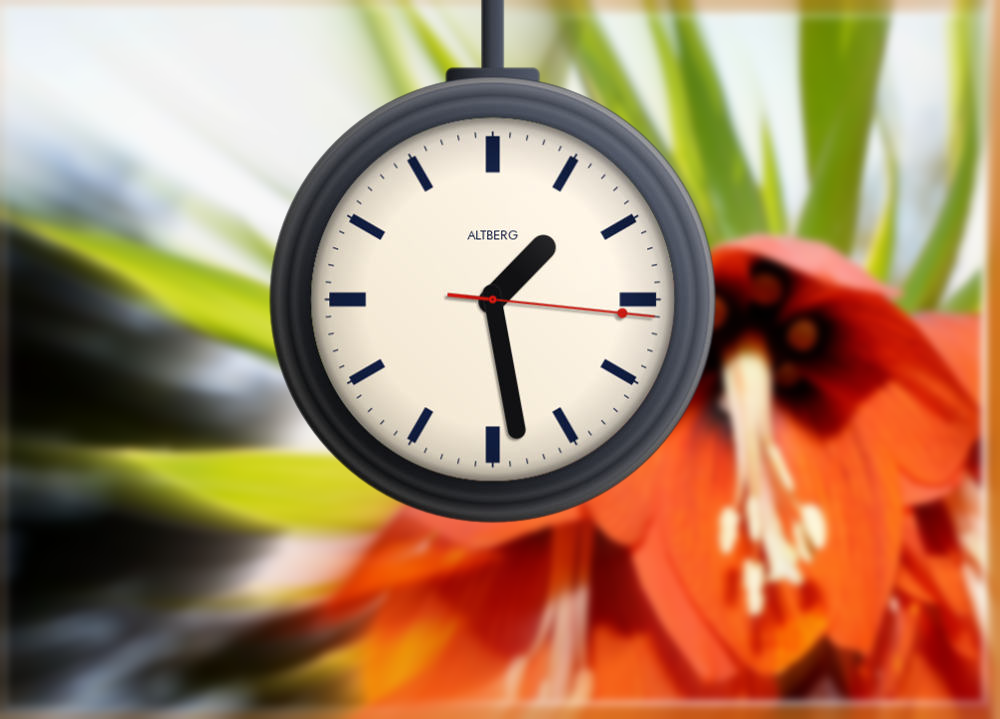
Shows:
1,28,16
